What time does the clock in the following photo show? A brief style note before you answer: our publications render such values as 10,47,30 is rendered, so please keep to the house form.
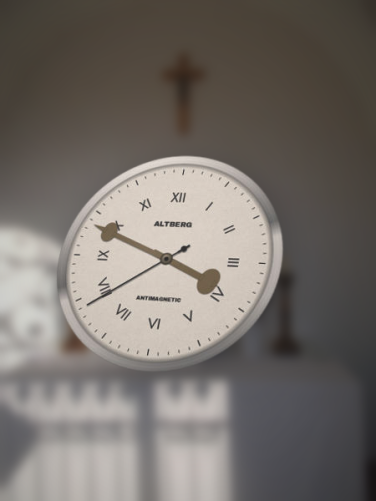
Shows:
3,48,39
